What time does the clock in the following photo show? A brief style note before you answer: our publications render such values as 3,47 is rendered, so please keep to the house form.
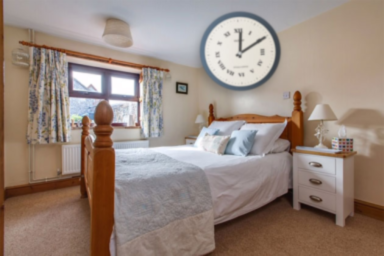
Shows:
12,10
